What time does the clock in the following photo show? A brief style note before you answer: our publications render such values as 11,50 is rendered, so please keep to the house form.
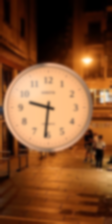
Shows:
9,31
